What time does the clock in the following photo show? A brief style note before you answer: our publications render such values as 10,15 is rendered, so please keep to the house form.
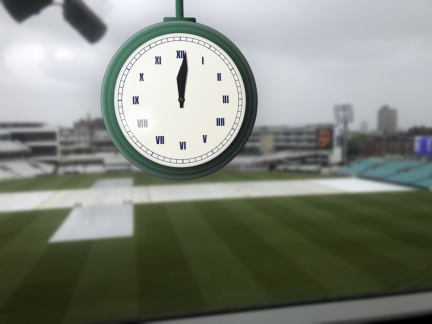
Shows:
12,01
